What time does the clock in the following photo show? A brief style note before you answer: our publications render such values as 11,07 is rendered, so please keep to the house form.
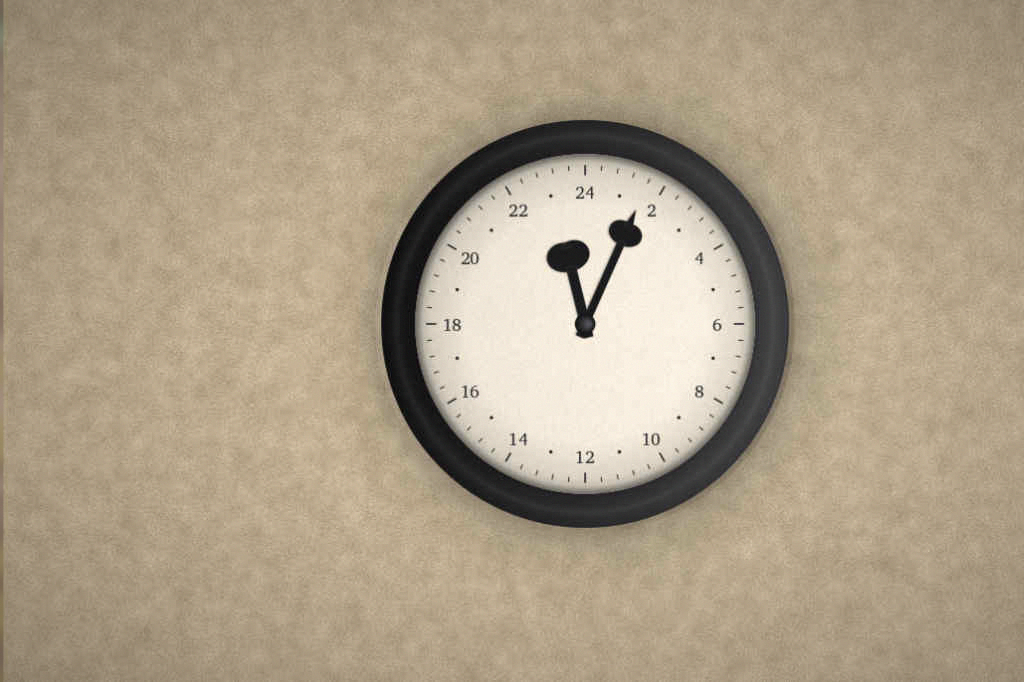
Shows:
23,04
